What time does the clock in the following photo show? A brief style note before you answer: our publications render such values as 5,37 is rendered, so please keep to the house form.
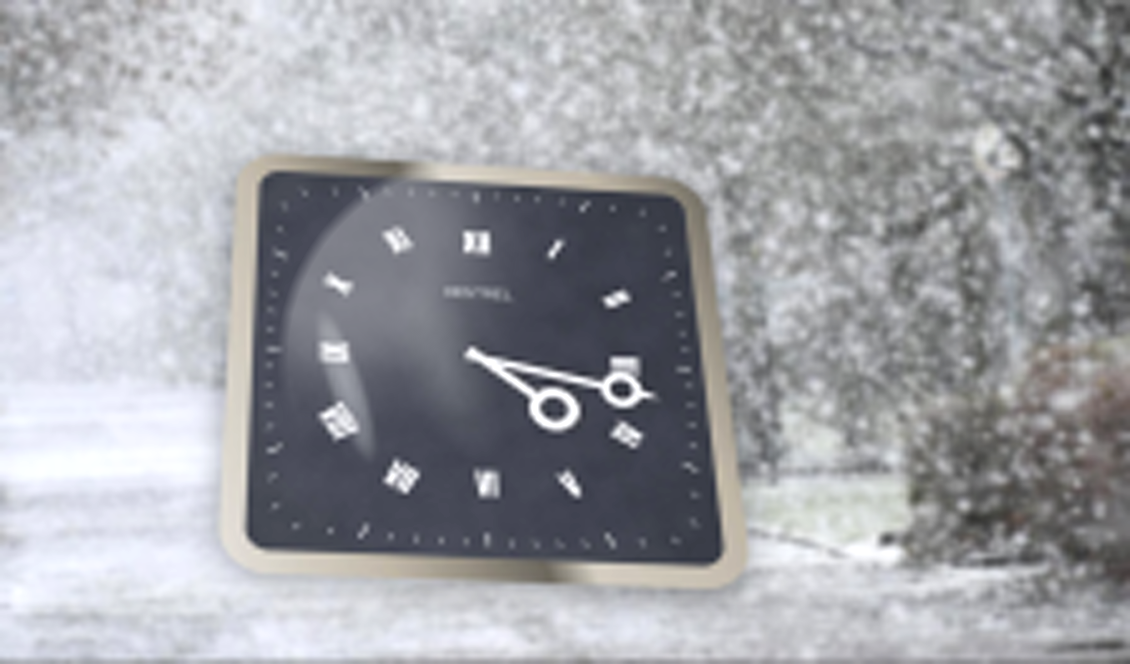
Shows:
4,17
